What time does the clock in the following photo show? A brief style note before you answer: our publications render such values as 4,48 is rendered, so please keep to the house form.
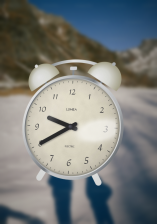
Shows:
9,40
